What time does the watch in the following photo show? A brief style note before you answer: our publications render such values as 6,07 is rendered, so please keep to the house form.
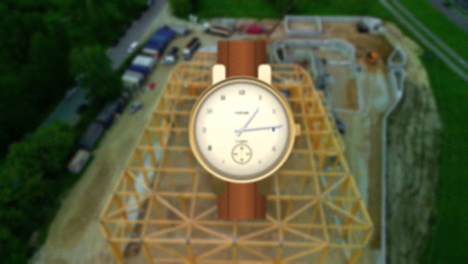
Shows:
1,14
